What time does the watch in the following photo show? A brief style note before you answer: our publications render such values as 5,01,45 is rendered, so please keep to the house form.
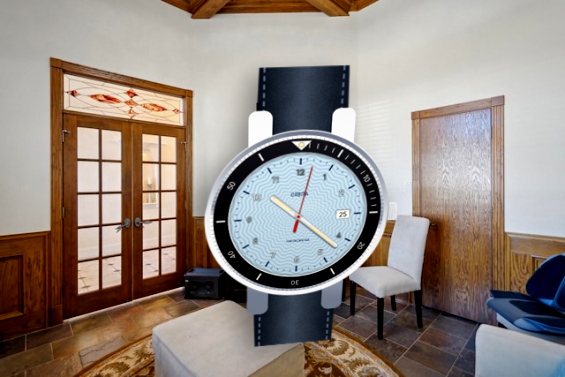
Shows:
10,22,02
